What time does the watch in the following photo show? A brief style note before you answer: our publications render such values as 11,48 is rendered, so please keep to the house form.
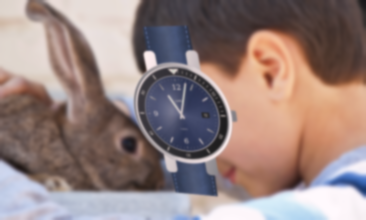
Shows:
11,03
